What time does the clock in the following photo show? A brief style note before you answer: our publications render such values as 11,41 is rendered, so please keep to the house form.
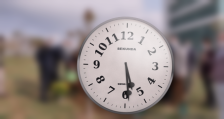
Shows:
5,29
